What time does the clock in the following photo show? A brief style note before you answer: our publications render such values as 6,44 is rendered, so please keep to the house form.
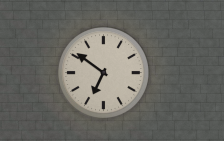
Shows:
6,51
